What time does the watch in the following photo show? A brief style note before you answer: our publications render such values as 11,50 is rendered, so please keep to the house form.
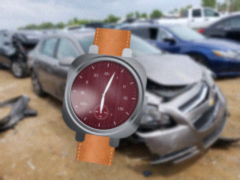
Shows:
6,03
